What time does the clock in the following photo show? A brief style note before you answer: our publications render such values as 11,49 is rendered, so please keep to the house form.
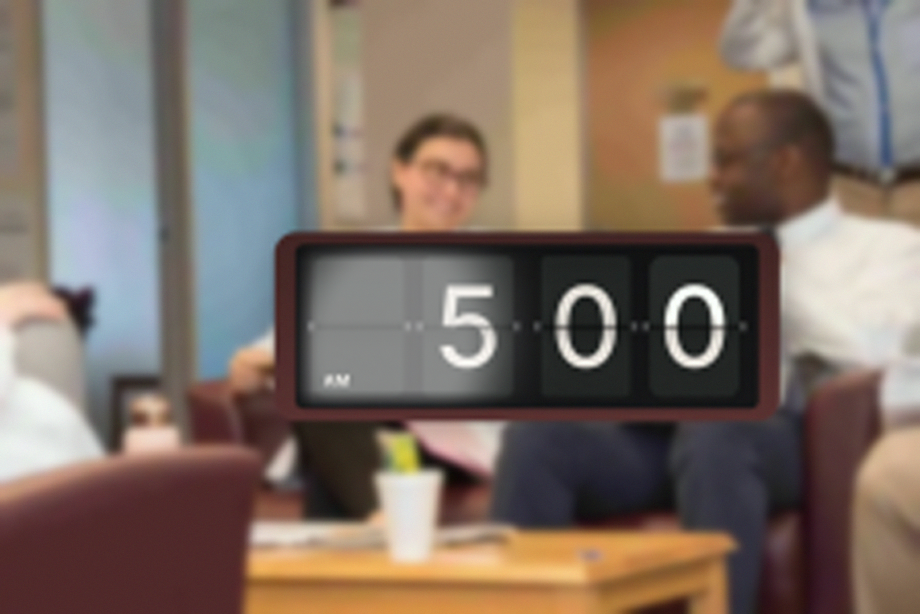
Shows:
5,00
